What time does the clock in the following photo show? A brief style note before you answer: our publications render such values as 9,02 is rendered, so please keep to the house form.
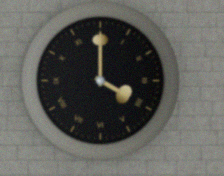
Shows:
4,00
